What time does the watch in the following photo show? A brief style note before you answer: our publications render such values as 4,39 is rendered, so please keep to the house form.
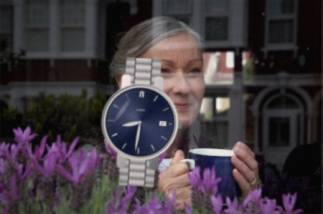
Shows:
8,31
